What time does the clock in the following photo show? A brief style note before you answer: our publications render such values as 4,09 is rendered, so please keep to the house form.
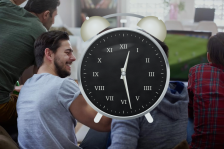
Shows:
12,28
